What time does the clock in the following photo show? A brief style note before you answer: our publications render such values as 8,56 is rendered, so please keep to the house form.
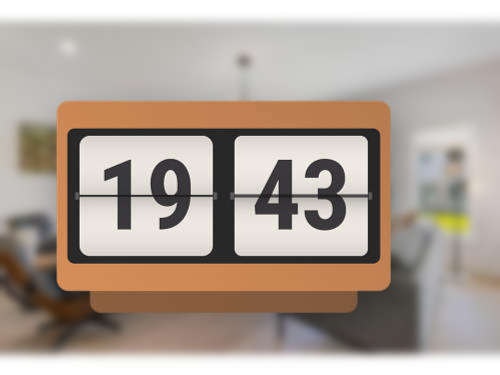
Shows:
19,43
